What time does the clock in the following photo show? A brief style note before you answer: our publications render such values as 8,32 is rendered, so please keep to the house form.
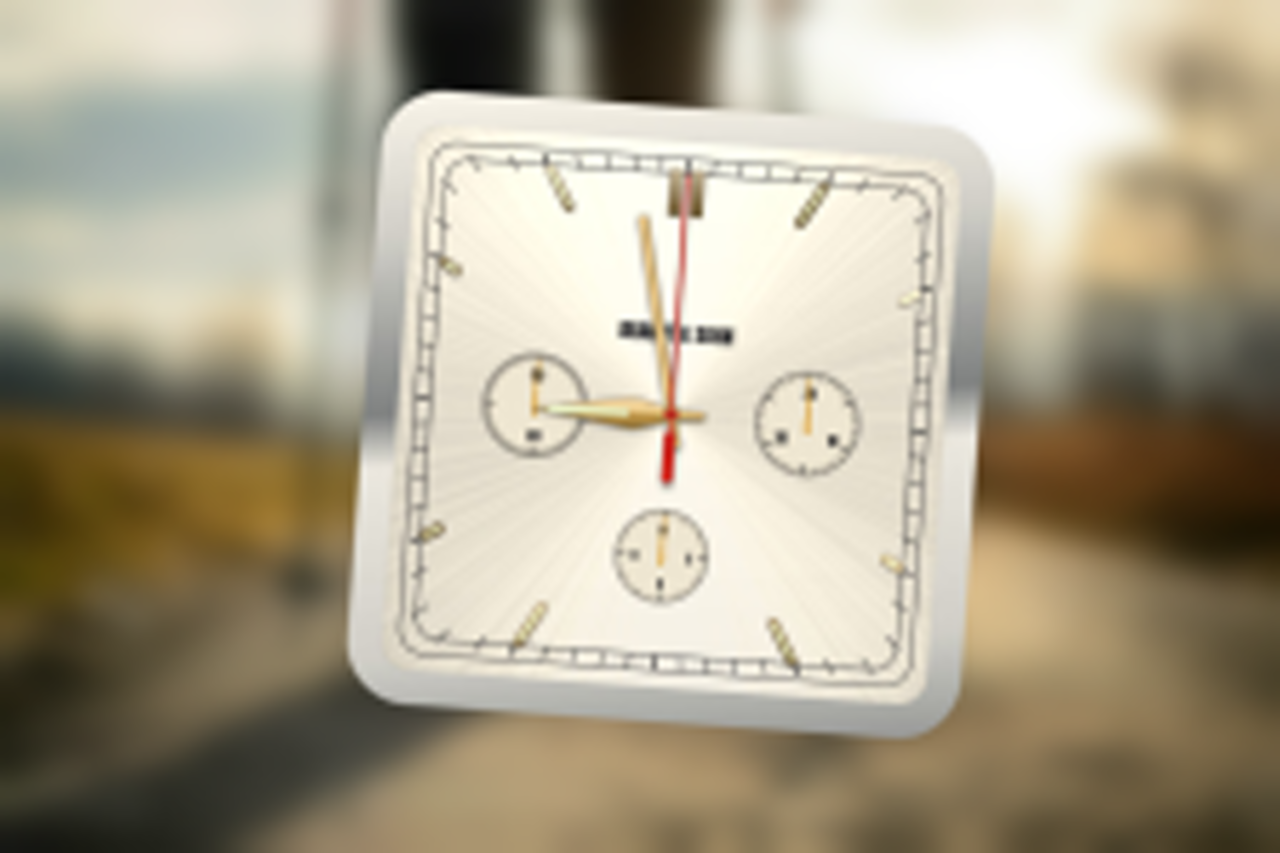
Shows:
8,58
